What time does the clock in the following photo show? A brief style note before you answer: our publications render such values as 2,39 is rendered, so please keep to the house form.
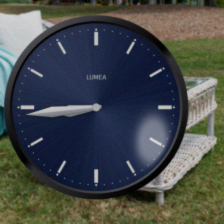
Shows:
8,44
